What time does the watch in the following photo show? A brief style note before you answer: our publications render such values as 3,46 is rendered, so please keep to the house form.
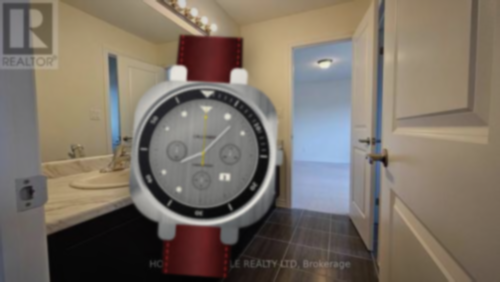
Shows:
8,07
